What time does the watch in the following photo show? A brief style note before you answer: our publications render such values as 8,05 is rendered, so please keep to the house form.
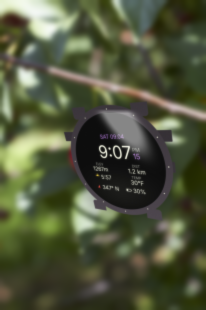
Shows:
9,07
